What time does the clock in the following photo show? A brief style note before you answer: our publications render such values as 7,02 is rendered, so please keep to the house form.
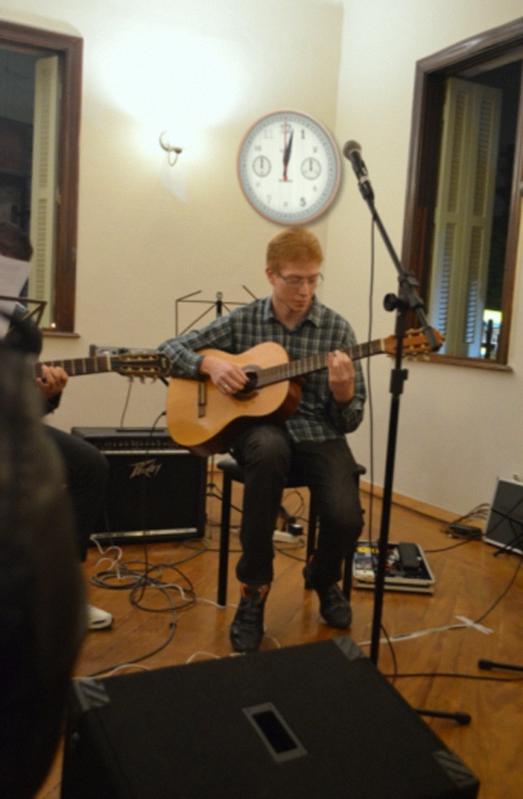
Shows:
12,02
